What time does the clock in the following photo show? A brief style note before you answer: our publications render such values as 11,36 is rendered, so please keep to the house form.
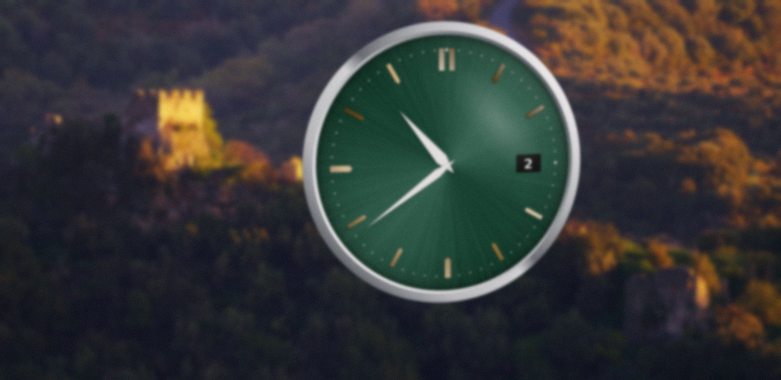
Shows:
10,39
